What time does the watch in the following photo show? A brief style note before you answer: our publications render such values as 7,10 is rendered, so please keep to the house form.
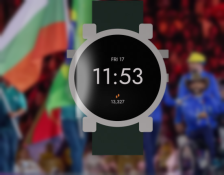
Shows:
11,53
